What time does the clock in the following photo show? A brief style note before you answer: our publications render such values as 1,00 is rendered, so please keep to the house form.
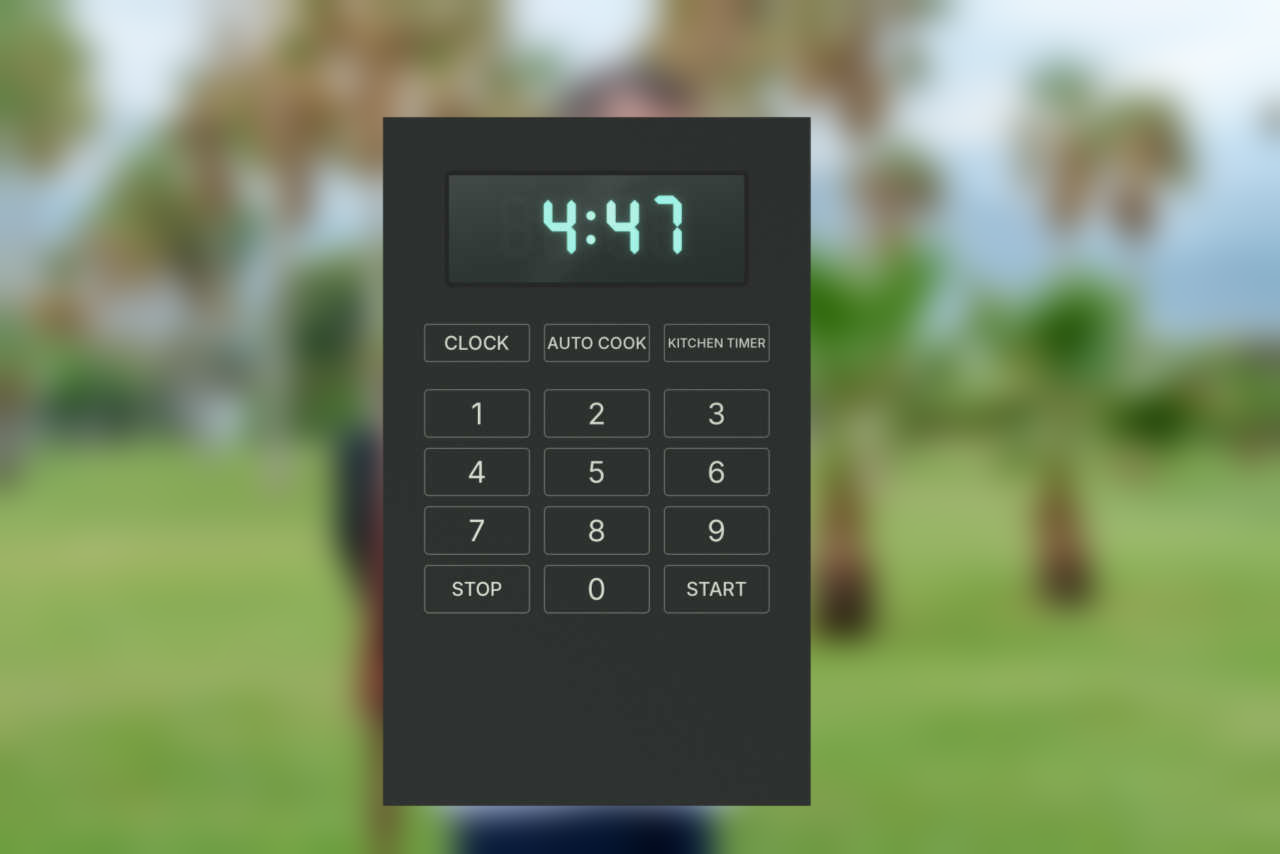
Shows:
4,47
